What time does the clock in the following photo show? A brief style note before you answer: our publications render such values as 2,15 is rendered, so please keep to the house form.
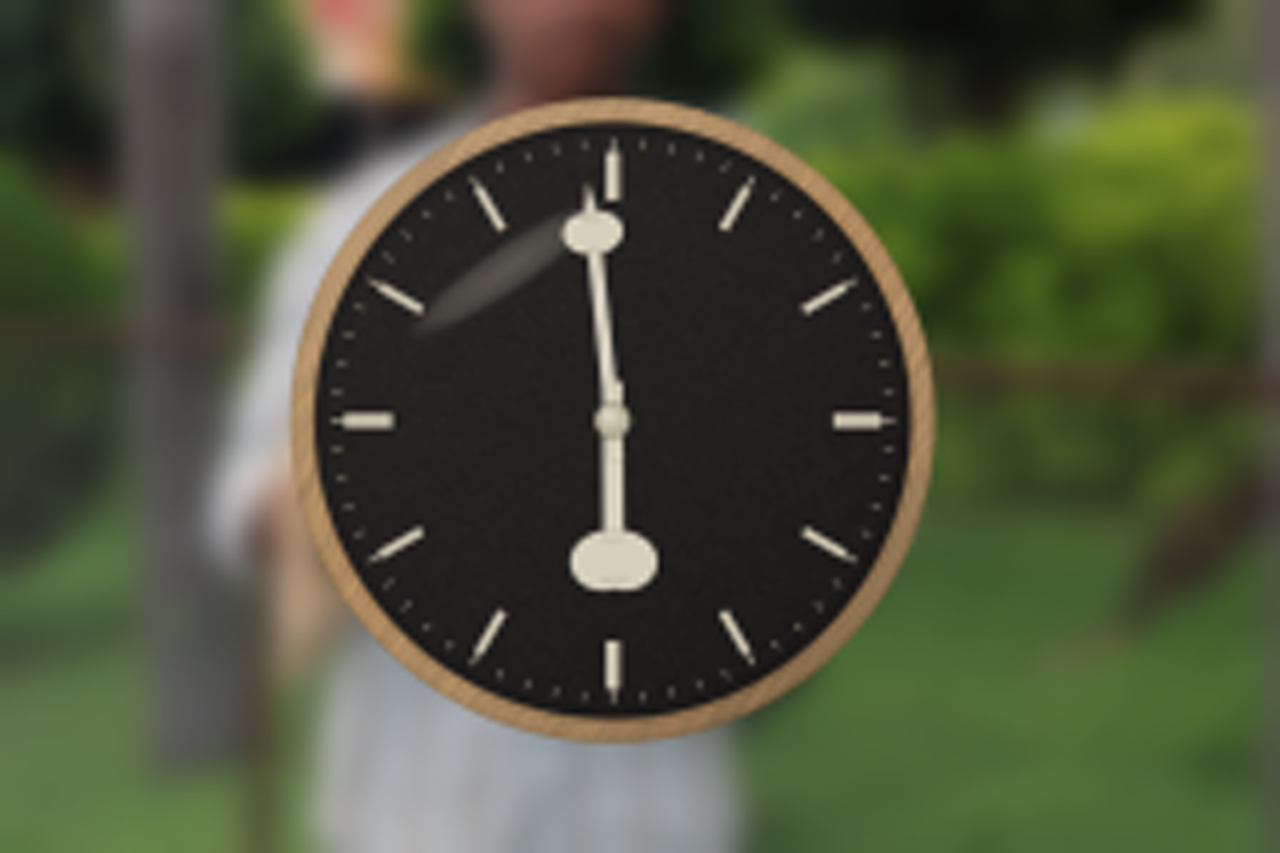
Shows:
5,59
